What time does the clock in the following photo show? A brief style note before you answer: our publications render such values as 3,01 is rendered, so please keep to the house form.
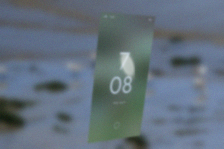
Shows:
7,08
